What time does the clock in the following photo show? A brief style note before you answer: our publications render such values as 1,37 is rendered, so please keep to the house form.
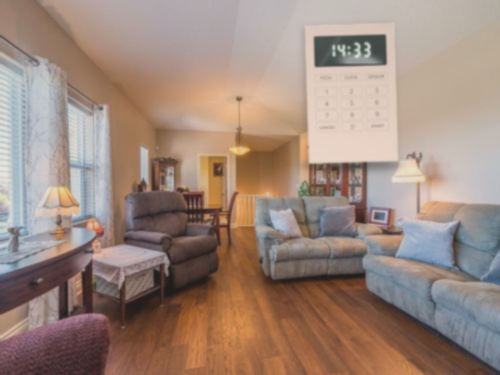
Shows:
14,33
